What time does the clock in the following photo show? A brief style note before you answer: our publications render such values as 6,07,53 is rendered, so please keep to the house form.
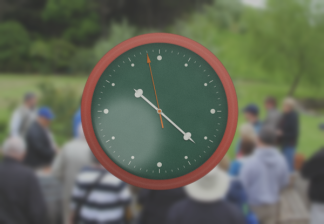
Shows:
10,21,58
